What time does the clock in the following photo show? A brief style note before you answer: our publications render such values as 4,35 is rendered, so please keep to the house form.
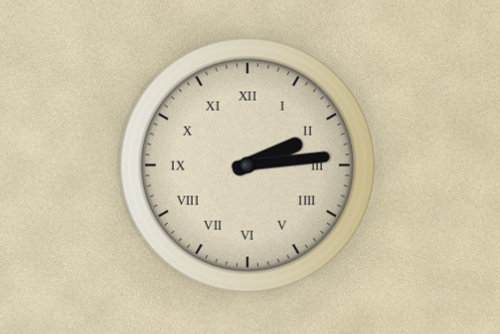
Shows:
2,14
